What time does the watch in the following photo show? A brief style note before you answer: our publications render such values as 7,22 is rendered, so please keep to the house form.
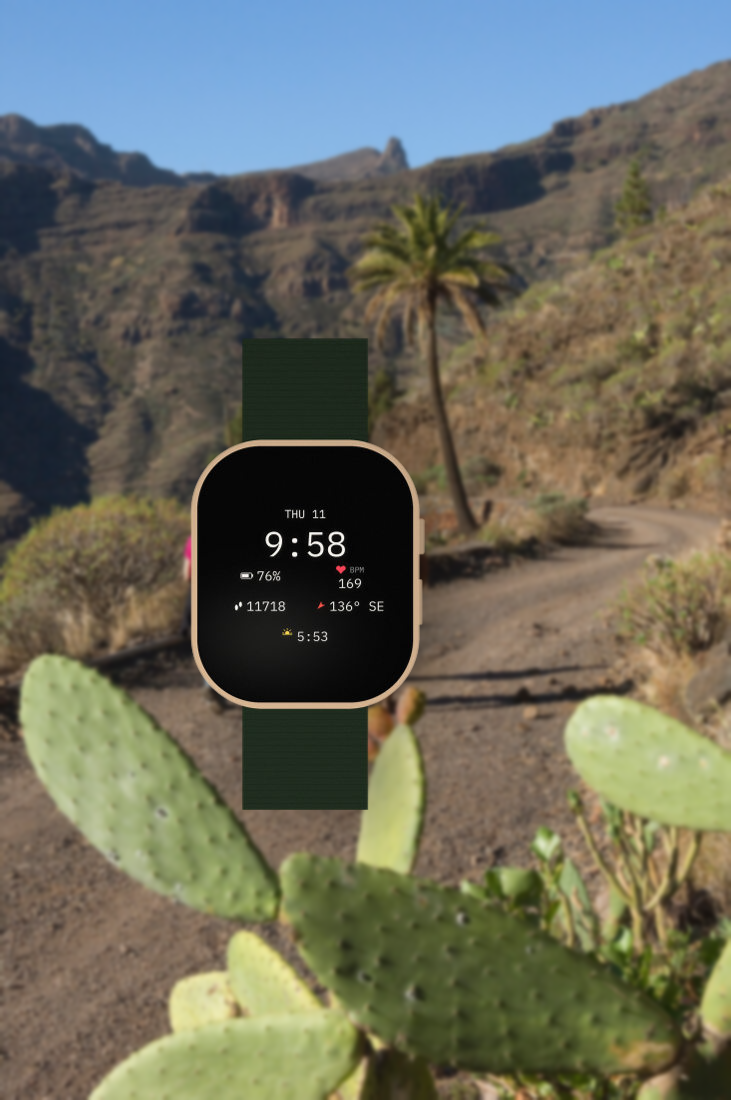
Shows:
9,58
